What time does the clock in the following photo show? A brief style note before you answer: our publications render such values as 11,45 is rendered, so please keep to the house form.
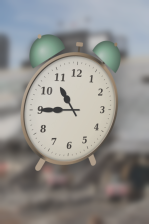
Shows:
10,45
